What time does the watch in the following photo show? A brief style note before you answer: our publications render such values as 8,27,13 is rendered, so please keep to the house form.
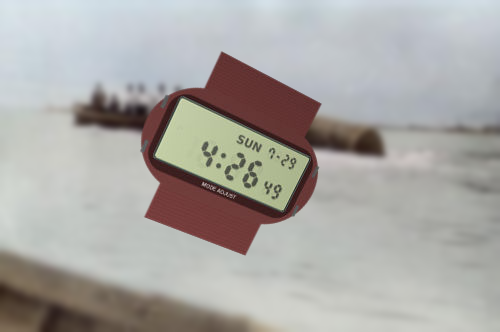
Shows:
4,26,49
